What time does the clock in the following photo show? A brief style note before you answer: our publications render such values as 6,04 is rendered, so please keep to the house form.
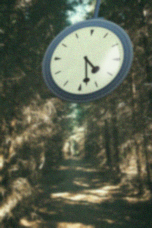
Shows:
4,28
